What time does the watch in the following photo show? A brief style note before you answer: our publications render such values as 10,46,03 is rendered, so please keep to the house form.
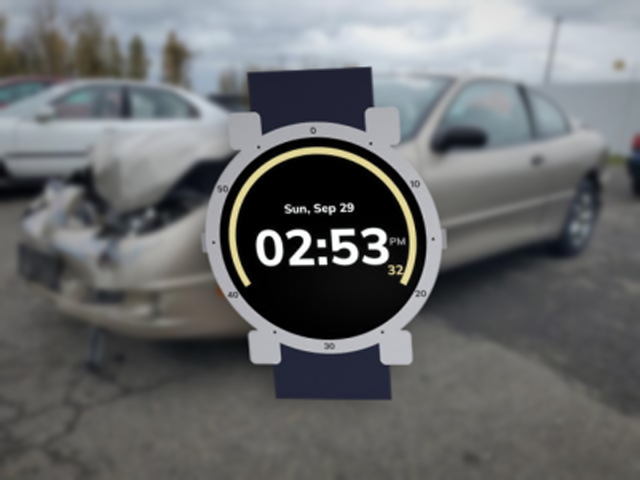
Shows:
2,53,32
